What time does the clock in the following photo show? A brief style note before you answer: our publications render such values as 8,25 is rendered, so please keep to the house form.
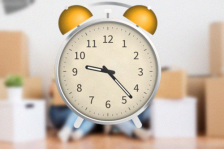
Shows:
9,23
